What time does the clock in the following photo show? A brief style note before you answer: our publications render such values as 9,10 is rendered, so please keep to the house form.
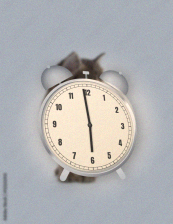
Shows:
5,59
